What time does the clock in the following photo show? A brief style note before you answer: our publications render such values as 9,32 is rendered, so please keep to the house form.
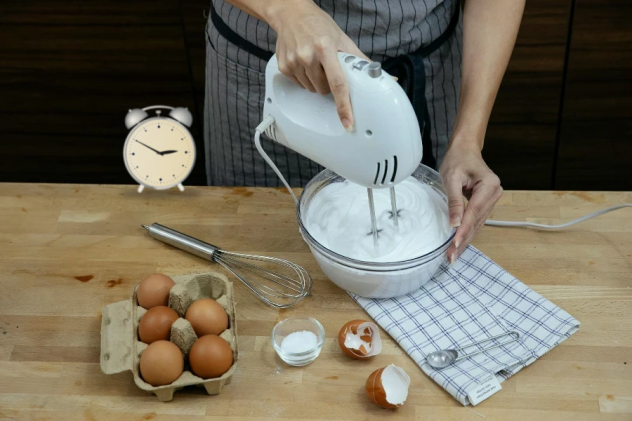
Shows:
2,50
